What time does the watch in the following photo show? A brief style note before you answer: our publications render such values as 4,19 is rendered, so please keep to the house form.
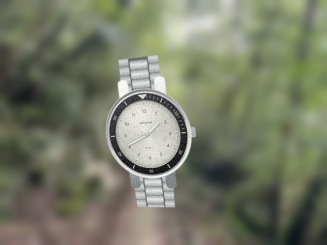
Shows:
1,41
